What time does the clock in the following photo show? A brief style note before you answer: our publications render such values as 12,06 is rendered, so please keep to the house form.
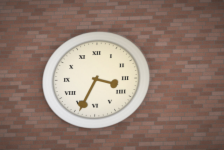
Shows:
3,34
